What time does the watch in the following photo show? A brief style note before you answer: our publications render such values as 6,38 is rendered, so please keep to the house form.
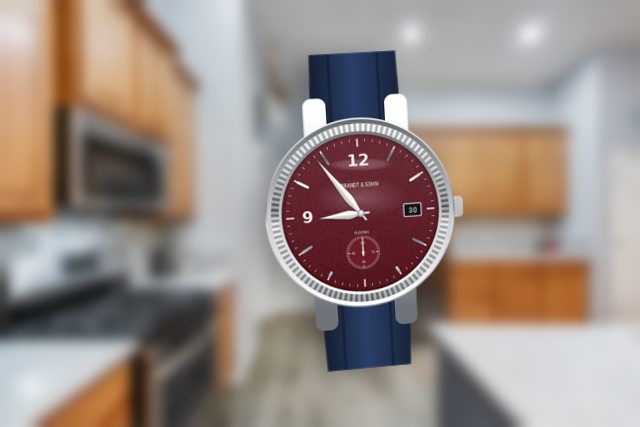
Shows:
8,54
